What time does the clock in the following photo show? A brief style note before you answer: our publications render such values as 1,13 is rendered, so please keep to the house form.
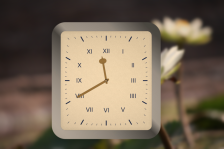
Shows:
11,40
